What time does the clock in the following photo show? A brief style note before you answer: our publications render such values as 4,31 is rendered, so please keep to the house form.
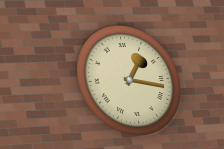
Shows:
1,17
